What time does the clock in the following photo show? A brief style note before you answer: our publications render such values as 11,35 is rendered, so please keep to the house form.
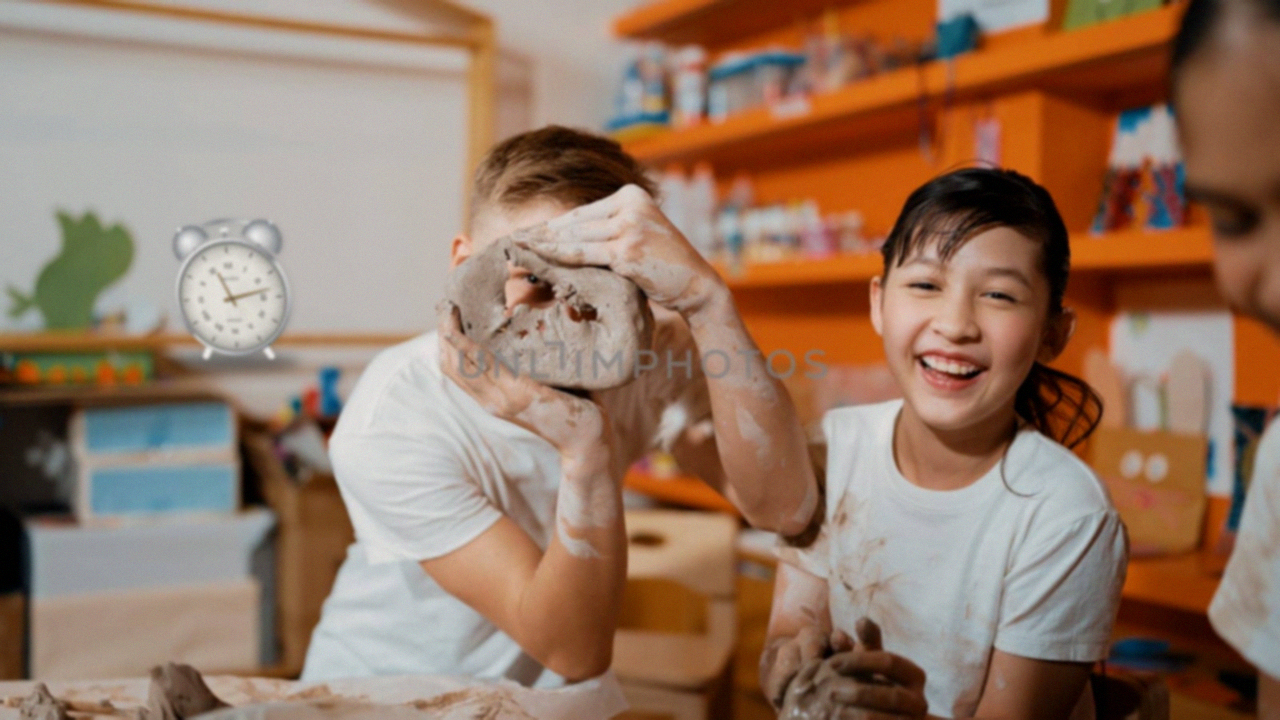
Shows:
11,13
